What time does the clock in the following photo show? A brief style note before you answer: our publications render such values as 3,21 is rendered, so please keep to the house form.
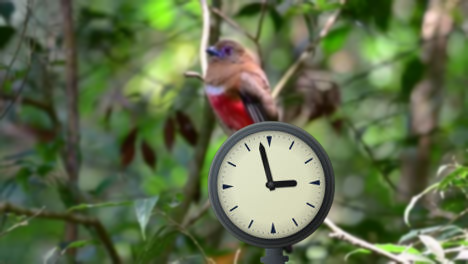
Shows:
2,58
